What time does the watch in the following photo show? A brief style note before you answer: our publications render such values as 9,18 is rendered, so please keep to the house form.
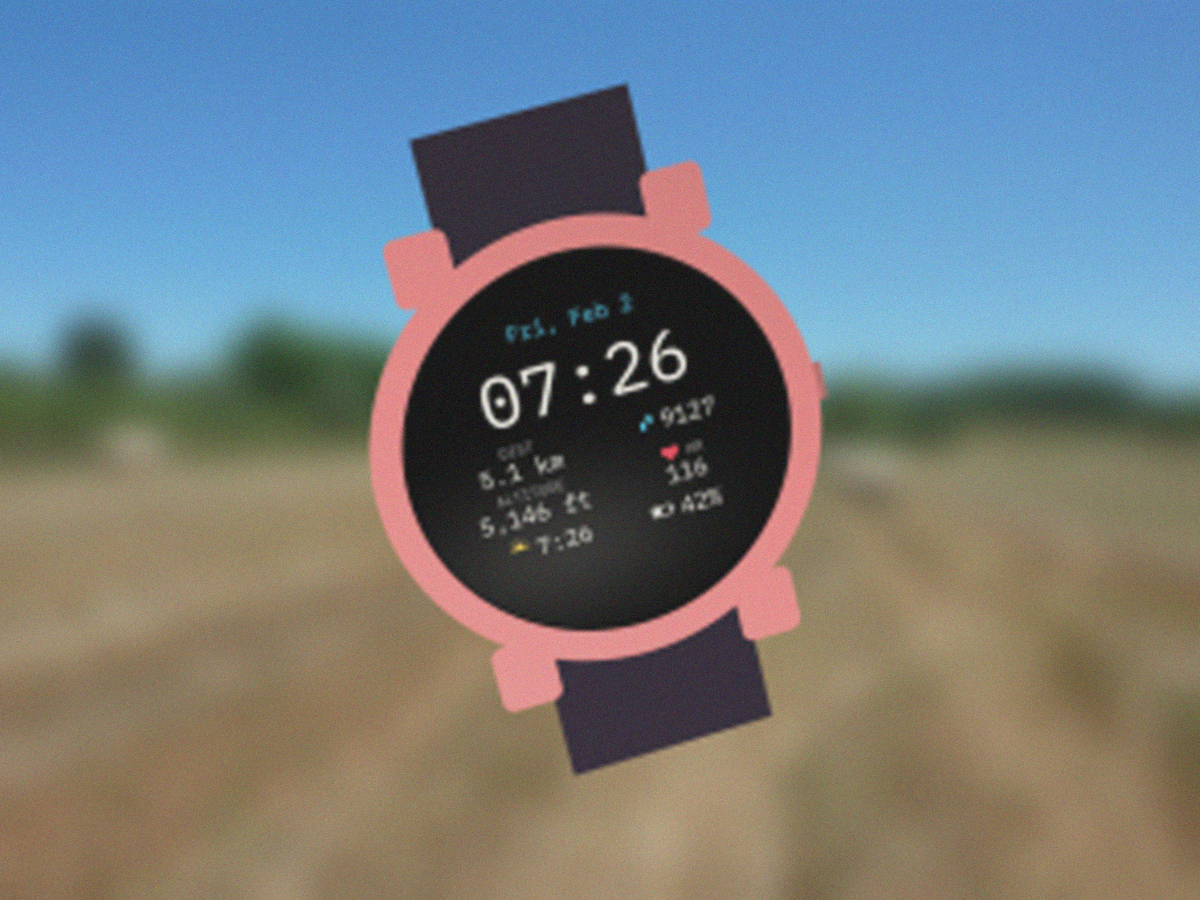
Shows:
7,26
